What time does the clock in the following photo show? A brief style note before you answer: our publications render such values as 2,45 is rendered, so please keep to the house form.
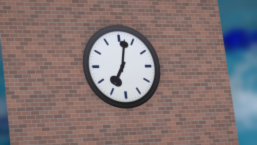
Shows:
7,02
